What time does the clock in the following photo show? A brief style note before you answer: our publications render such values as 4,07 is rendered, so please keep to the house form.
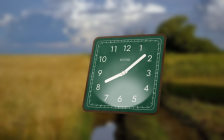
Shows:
8,08
